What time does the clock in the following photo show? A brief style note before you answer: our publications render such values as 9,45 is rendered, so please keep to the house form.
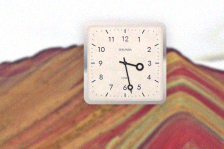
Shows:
3,28
